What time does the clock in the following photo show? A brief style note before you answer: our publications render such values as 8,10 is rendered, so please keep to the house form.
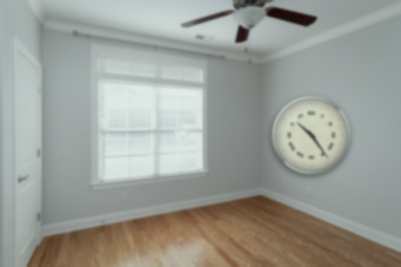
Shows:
10,24
